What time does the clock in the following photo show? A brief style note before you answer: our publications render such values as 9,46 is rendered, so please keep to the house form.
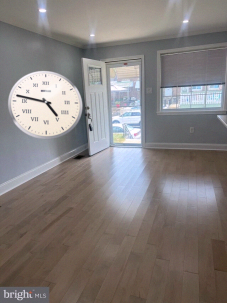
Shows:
4,47
